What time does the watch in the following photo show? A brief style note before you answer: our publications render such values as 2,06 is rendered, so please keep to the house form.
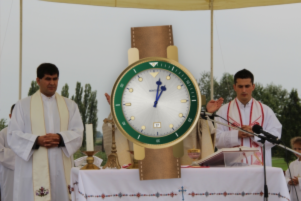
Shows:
1,02
